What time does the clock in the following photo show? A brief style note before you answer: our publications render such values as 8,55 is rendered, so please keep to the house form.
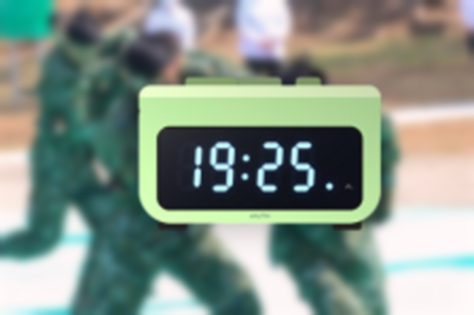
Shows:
19,25
